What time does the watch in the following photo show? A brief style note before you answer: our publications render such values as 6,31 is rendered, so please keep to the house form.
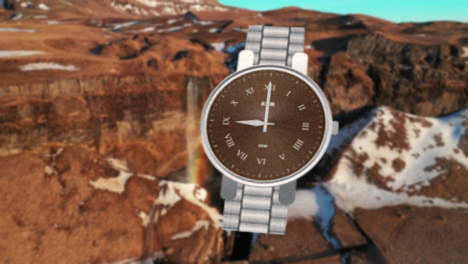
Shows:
9,00
